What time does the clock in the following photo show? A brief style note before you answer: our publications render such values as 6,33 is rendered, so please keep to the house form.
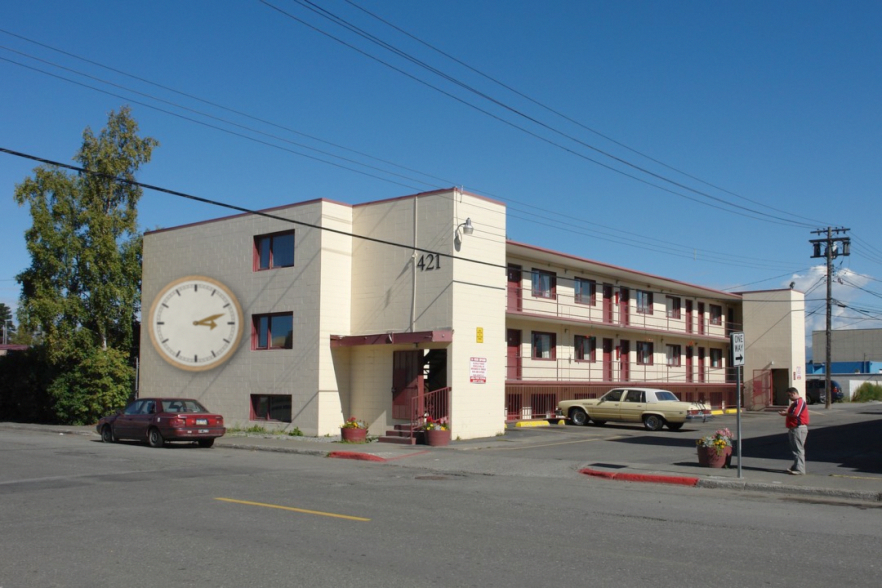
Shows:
3,12
